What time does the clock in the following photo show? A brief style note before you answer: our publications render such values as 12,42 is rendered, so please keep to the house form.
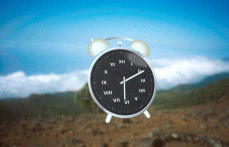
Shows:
6,11
